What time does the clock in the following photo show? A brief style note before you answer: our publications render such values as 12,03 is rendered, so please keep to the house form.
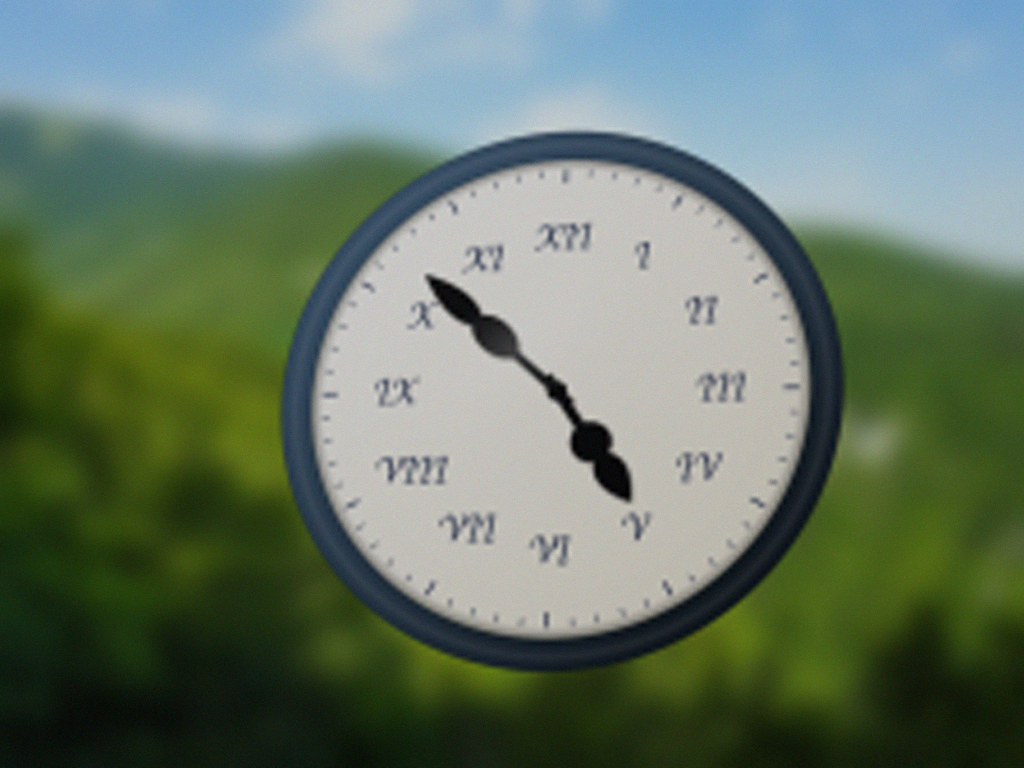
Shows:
4,52
